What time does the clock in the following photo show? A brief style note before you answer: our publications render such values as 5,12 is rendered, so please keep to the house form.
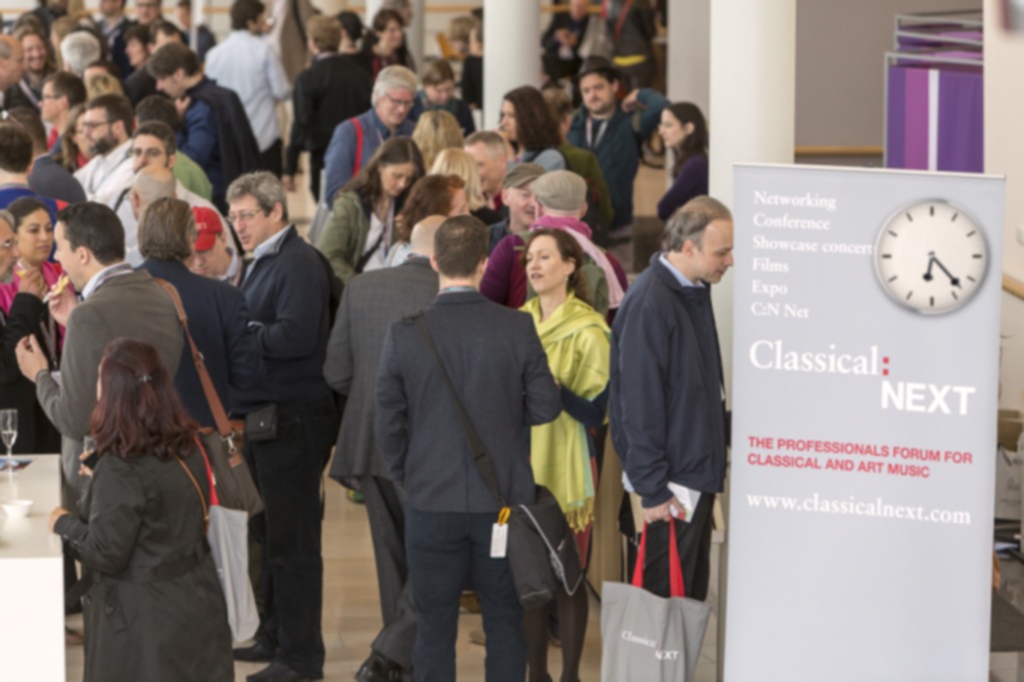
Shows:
6,23
